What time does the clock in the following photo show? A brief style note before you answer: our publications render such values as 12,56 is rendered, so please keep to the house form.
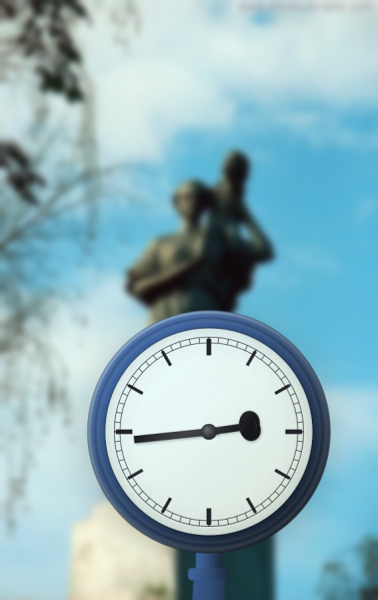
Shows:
2,44
